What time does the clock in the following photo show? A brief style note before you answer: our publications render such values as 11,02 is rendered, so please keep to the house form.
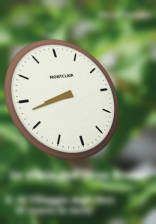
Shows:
8,43
